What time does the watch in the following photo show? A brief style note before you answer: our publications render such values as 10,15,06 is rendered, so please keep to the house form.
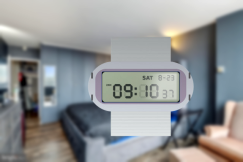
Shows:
9,10,37
